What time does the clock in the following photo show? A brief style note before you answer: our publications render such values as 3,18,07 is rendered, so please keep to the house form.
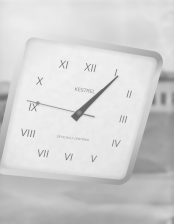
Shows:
1,05,46
